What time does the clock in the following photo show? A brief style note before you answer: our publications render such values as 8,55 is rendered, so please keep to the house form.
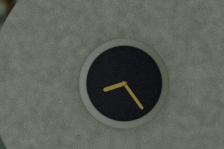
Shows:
8,24
